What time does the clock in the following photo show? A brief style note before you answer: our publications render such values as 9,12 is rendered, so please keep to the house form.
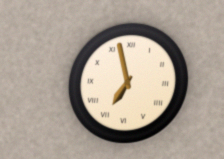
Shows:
6,57
